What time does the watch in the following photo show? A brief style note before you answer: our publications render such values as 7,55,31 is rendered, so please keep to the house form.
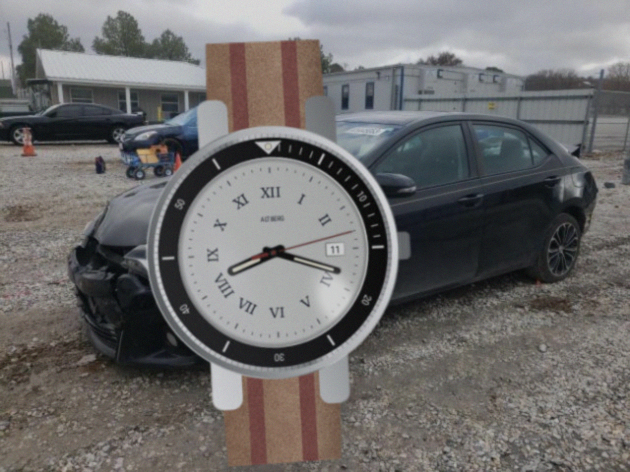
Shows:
8,18,13
